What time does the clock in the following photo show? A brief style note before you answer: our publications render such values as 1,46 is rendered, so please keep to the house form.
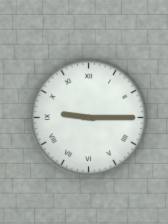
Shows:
9,15
